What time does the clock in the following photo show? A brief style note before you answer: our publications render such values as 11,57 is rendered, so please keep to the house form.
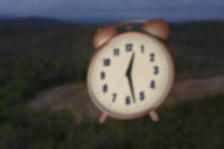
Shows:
12,28
